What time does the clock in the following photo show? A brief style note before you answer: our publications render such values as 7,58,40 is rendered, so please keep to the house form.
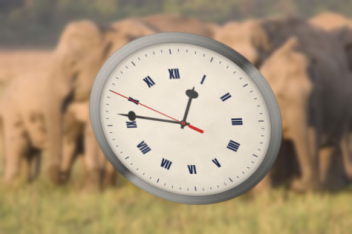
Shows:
12,46,50
